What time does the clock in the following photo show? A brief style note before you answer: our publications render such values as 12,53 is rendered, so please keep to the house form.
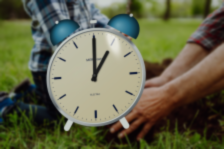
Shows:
1,00
